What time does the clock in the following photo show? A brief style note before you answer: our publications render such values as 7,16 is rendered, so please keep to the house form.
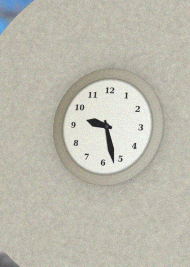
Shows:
9,27
